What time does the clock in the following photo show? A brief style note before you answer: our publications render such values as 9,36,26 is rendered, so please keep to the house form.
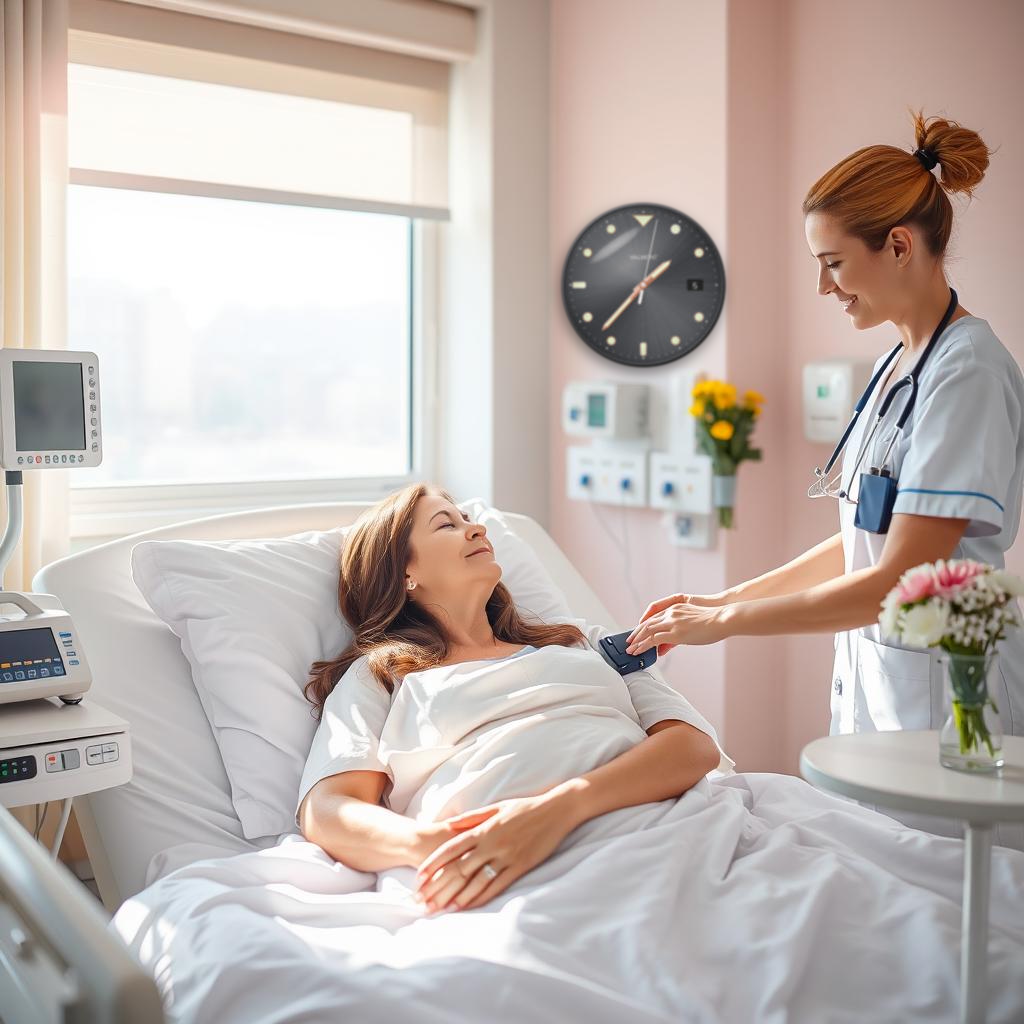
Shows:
1,37,02
